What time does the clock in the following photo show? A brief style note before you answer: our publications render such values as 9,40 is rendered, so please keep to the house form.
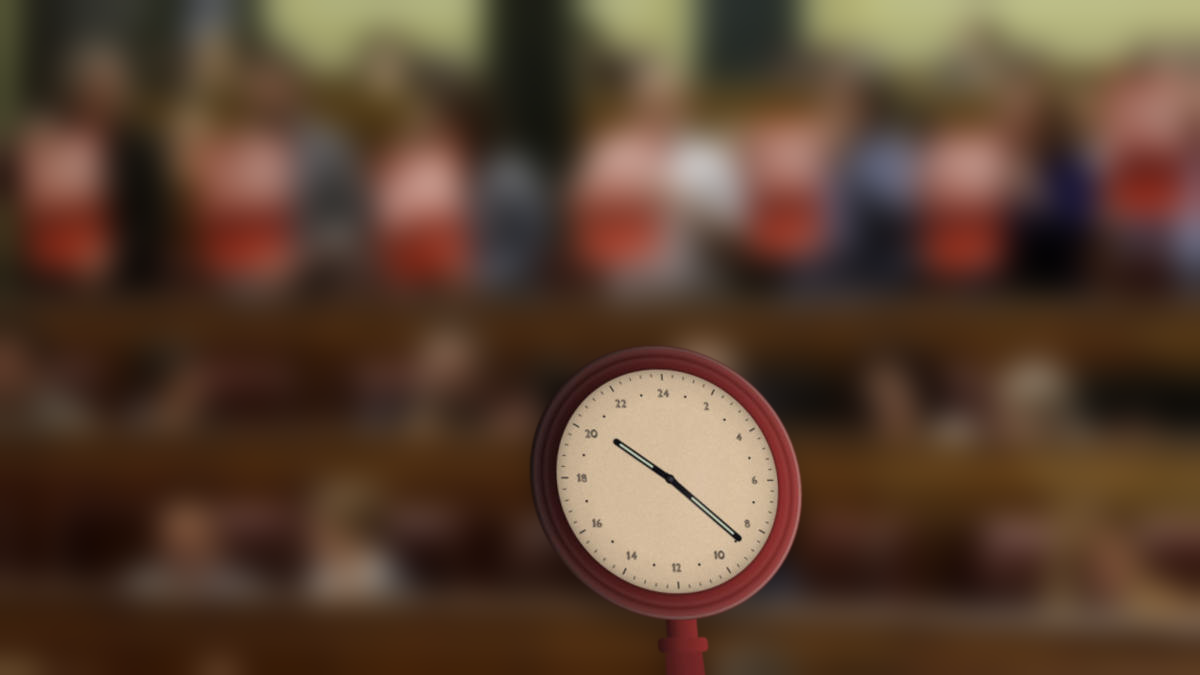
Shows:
20,22
